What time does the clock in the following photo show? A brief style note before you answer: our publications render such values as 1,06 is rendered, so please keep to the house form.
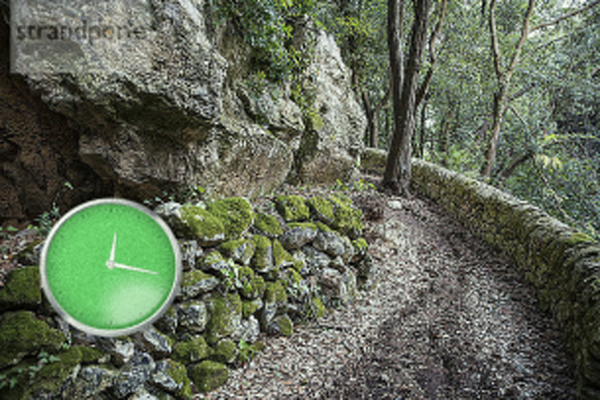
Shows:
12,17
